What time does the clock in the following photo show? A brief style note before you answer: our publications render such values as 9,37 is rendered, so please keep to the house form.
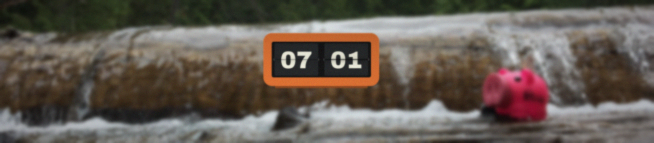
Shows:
7,01
